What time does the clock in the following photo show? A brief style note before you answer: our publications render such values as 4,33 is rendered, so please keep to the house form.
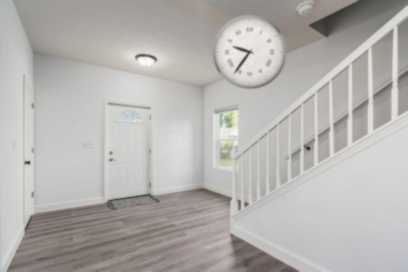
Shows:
9,36
